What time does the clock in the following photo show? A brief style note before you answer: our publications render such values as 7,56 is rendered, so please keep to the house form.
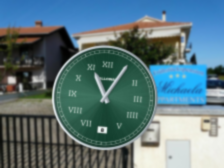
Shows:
11,05
